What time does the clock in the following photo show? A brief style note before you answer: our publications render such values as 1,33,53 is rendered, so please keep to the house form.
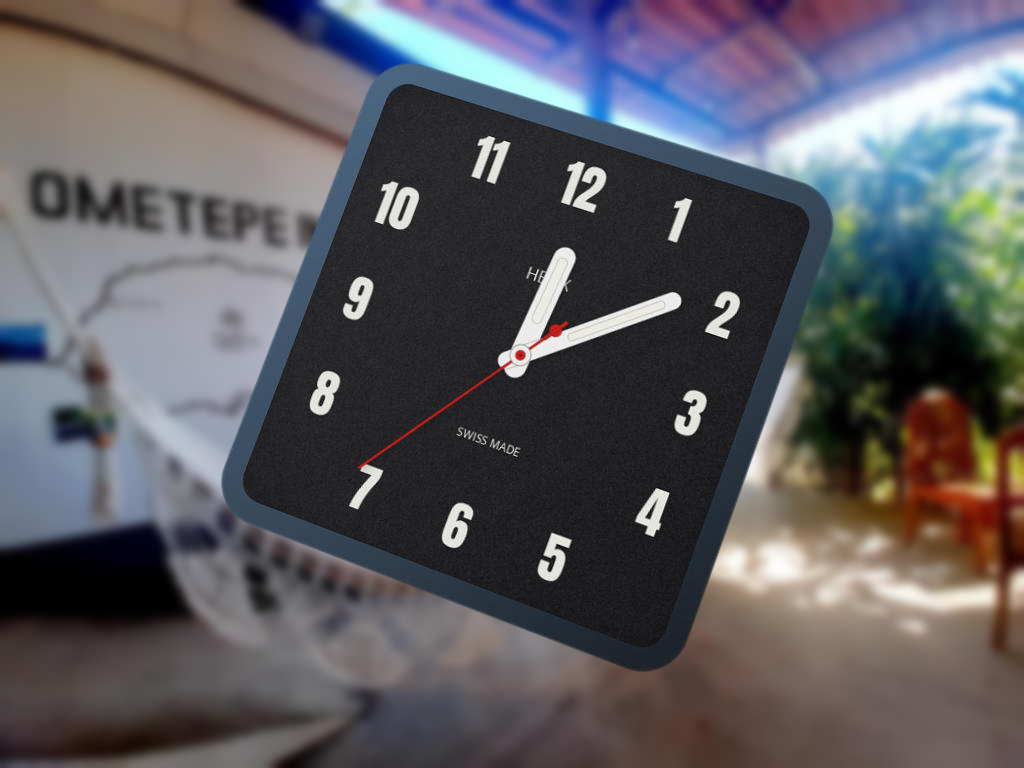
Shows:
12,08,36
